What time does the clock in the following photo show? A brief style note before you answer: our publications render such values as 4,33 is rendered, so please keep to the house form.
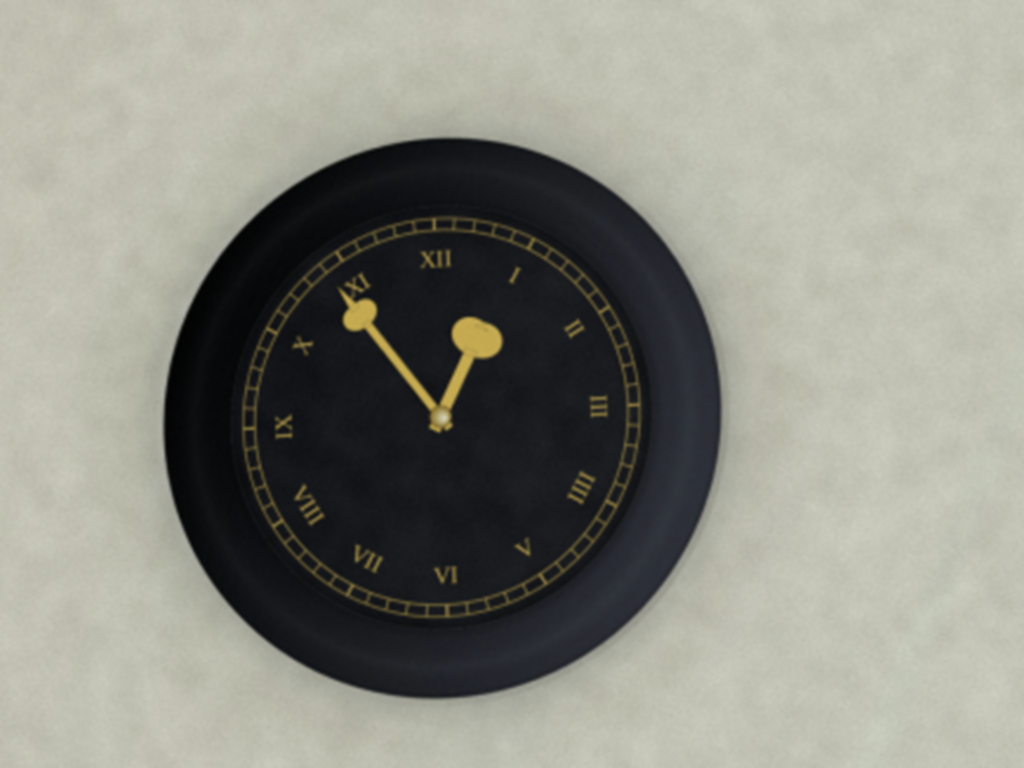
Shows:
12,54
